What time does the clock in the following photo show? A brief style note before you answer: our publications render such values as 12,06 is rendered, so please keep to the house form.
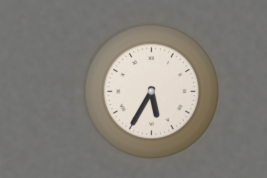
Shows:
5,35
